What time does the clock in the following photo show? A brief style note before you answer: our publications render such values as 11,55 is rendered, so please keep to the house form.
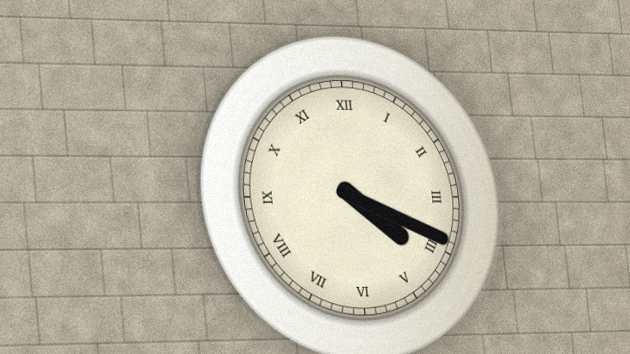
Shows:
4,19
